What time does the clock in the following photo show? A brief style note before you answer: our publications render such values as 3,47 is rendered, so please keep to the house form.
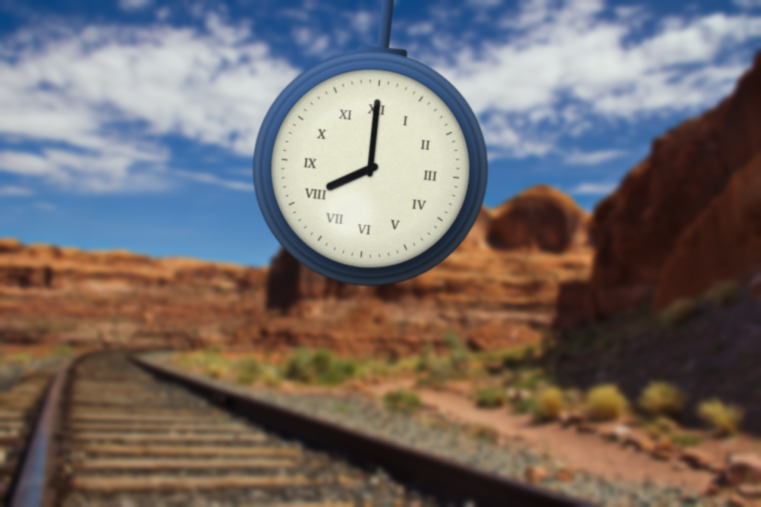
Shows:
8,00
